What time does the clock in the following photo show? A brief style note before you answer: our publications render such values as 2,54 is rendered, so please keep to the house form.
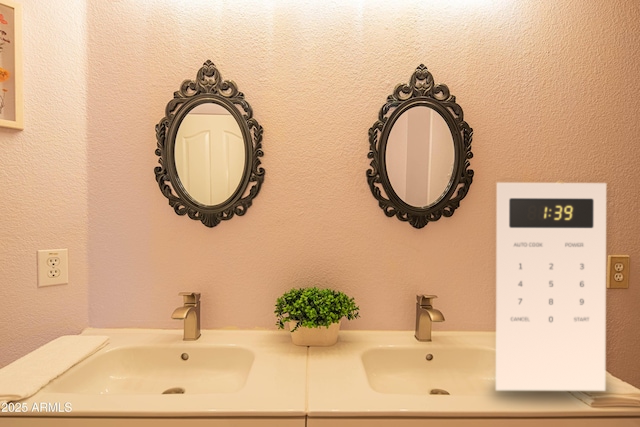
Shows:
1,39
